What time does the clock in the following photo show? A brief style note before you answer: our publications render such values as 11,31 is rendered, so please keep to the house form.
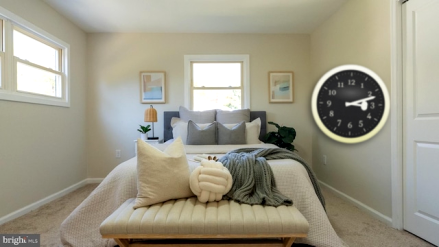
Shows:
3,12
